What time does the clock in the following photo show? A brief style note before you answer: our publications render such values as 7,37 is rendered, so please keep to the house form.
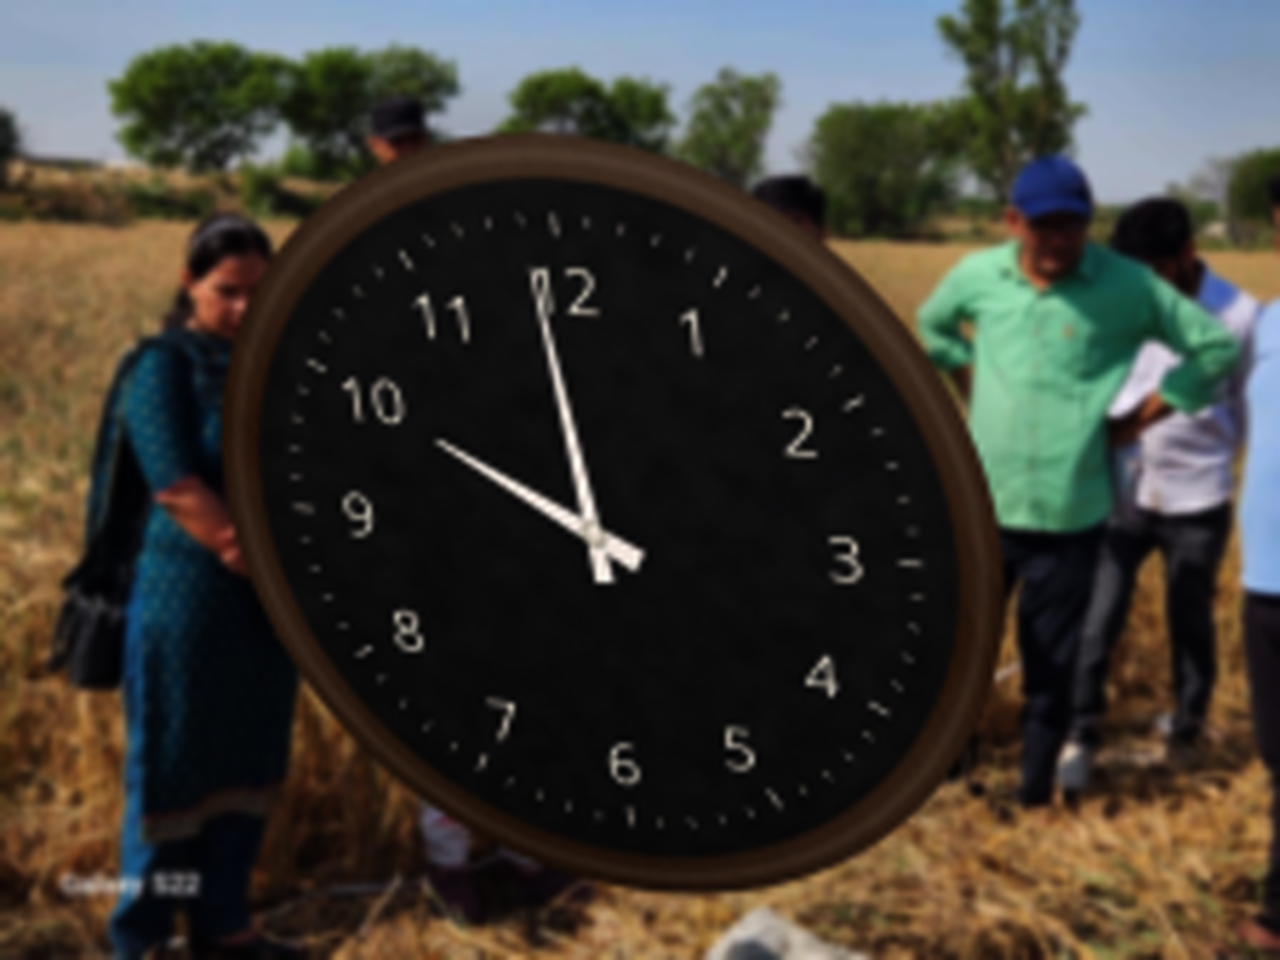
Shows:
9,59
